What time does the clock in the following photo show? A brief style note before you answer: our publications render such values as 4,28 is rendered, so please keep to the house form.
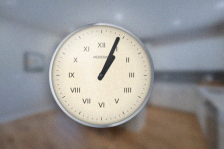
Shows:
1,04
